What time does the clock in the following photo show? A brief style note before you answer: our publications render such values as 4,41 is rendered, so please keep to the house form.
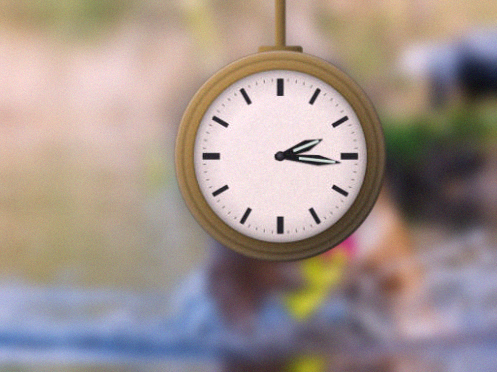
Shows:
2,16
